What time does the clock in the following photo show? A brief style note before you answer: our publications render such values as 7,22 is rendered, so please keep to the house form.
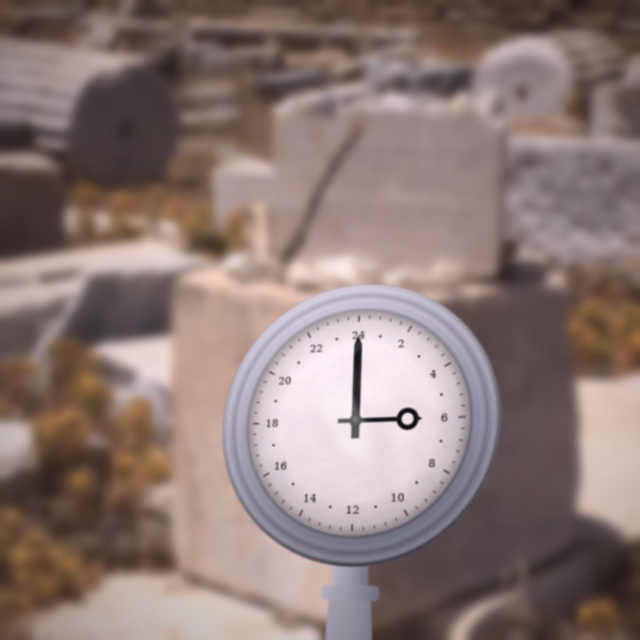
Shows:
6,00
